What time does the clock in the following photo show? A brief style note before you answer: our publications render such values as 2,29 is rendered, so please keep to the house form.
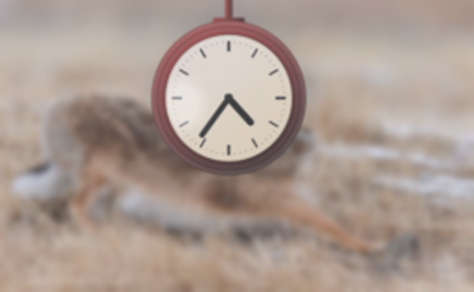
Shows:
4,36
